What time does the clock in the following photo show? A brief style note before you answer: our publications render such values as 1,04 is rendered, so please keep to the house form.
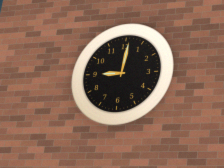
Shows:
9,01
